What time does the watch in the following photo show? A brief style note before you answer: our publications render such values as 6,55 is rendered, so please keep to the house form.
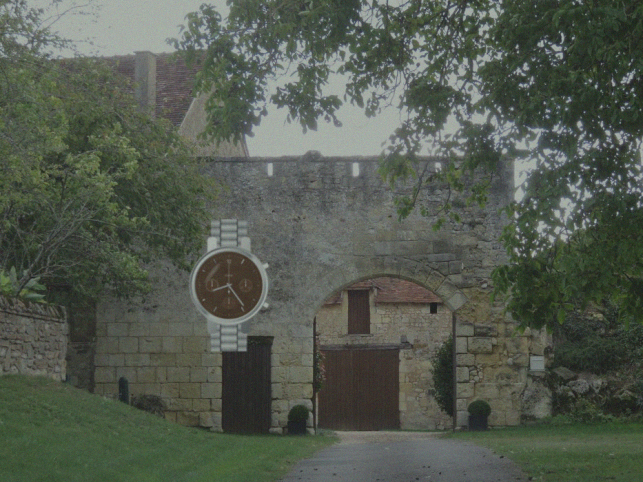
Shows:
8,24
